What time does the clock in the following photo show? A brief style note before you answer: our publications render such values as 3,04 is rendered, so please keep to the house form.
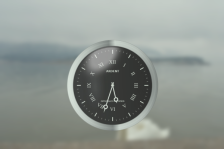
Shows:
5,33
